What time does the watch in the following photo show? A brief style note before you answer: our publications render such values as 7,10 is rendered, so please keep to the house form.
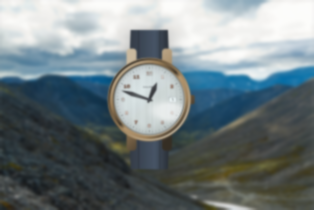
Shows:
12,48
